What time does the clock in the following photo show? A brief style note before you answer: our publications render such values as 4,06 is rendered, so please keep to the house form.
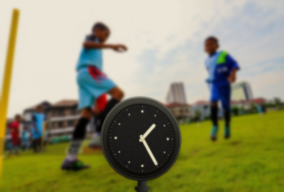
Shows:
1,25
